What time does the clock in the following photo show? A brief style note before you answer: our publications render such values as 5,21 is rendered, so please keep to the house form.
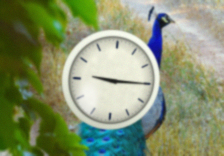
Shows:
9,15
